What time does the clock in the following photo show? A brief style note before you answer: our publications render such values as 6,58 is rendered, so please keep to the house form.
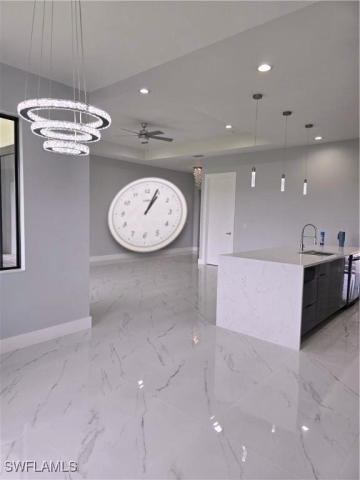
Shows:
1,04
